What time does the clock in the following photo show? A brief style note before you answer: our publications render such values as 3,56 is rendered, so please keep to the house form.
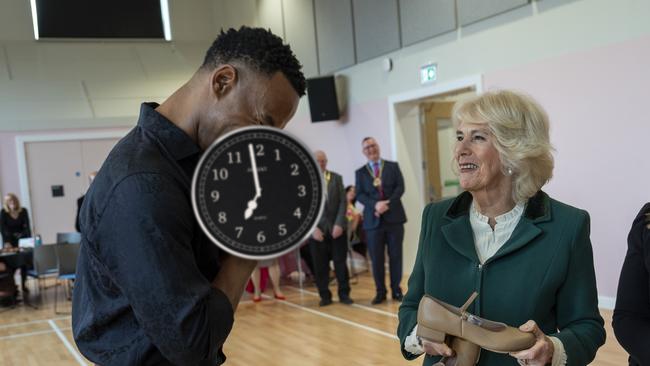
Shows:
6,59
